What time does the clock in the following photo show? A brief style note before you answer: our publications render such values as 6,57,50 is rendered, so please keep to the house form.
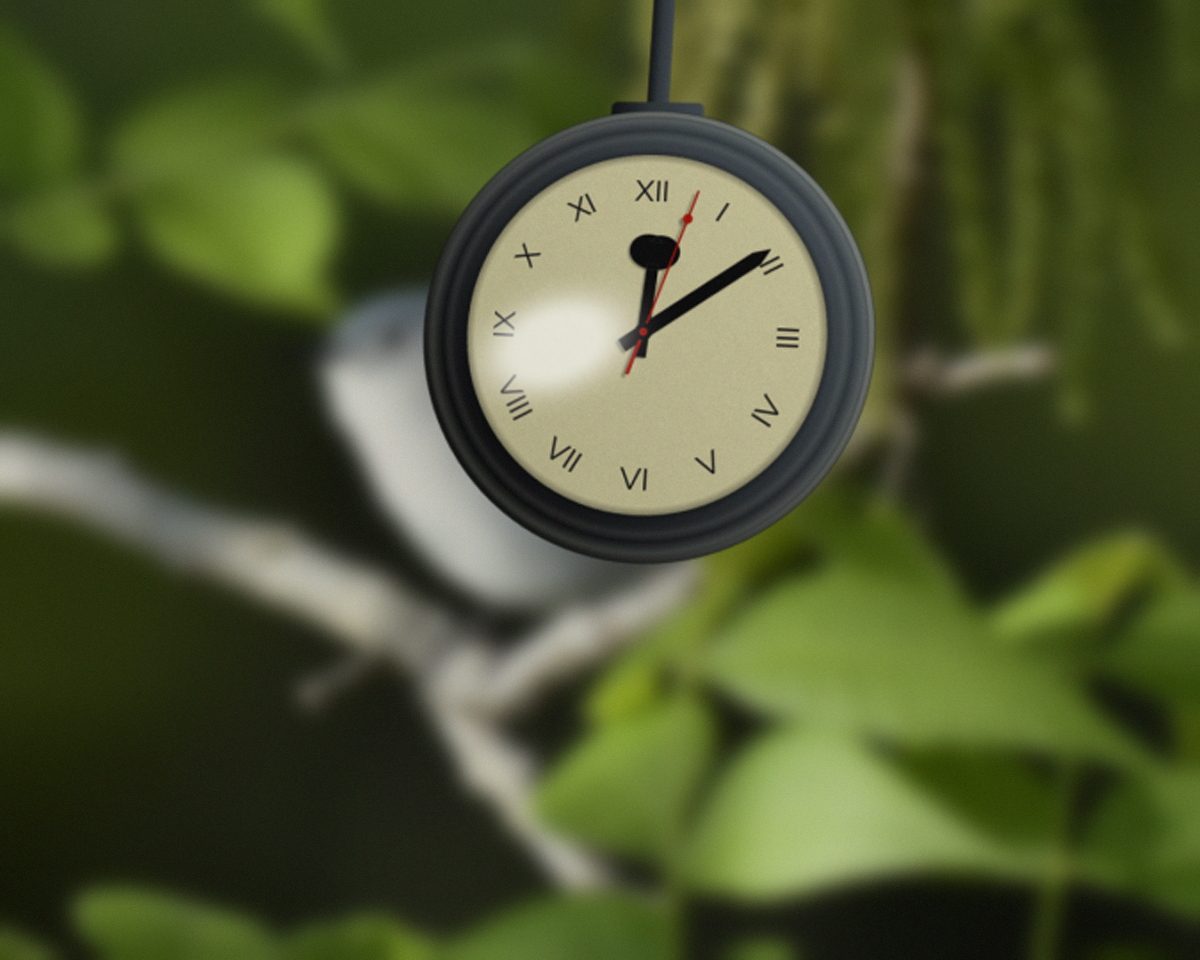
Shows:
12,09,03
